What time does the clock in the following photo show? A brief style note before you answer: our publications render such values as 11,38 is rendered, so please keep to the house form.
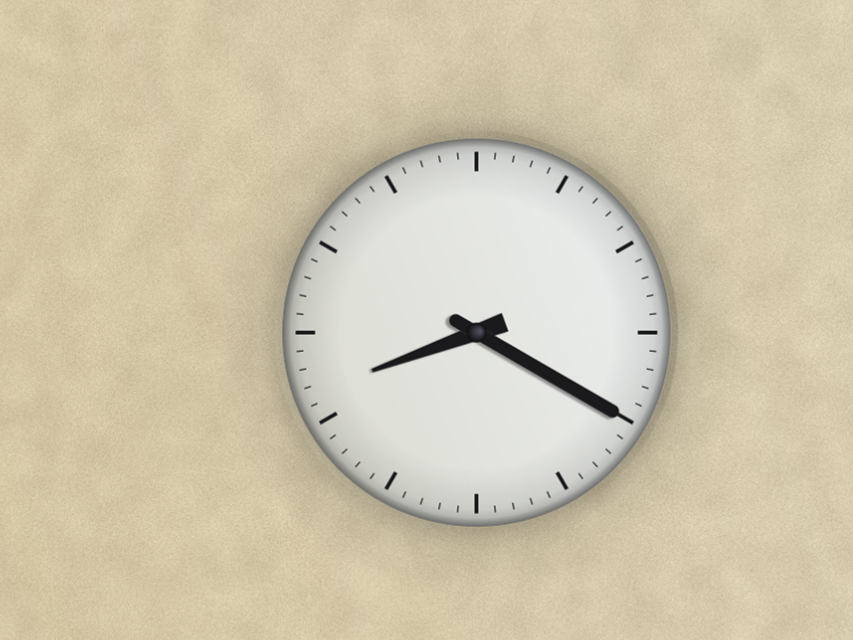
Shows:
8,20
